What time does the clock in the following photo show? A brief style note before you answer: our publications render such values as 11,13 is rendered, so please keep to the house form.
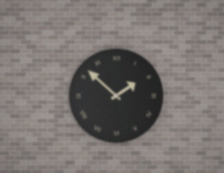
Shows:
1,52
